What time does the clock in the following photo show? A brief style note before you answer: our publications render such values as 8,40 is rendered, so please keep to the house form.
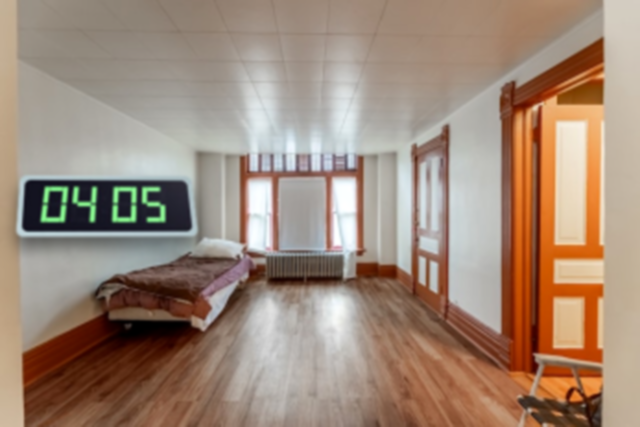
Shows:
4,05
